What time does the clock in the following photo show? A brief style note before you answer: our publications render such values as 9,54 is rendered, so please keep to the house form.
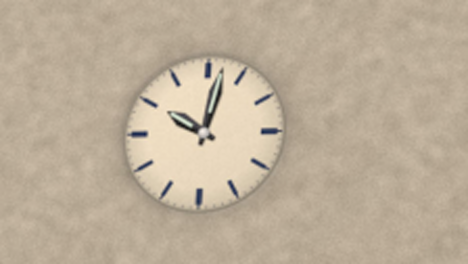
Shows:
10,02
